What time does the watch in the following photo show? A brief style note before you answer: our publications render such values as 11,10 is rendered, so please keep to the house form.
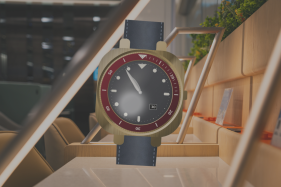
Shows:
10,54
